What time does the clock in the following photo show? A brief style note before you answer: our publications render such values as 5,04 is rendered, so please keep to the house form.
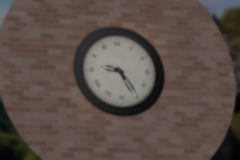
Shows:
9,25
